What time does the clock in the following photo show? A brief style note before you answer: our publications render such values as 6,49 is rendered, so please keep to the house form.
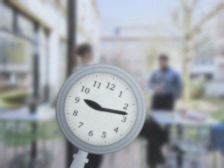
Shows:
9,13
